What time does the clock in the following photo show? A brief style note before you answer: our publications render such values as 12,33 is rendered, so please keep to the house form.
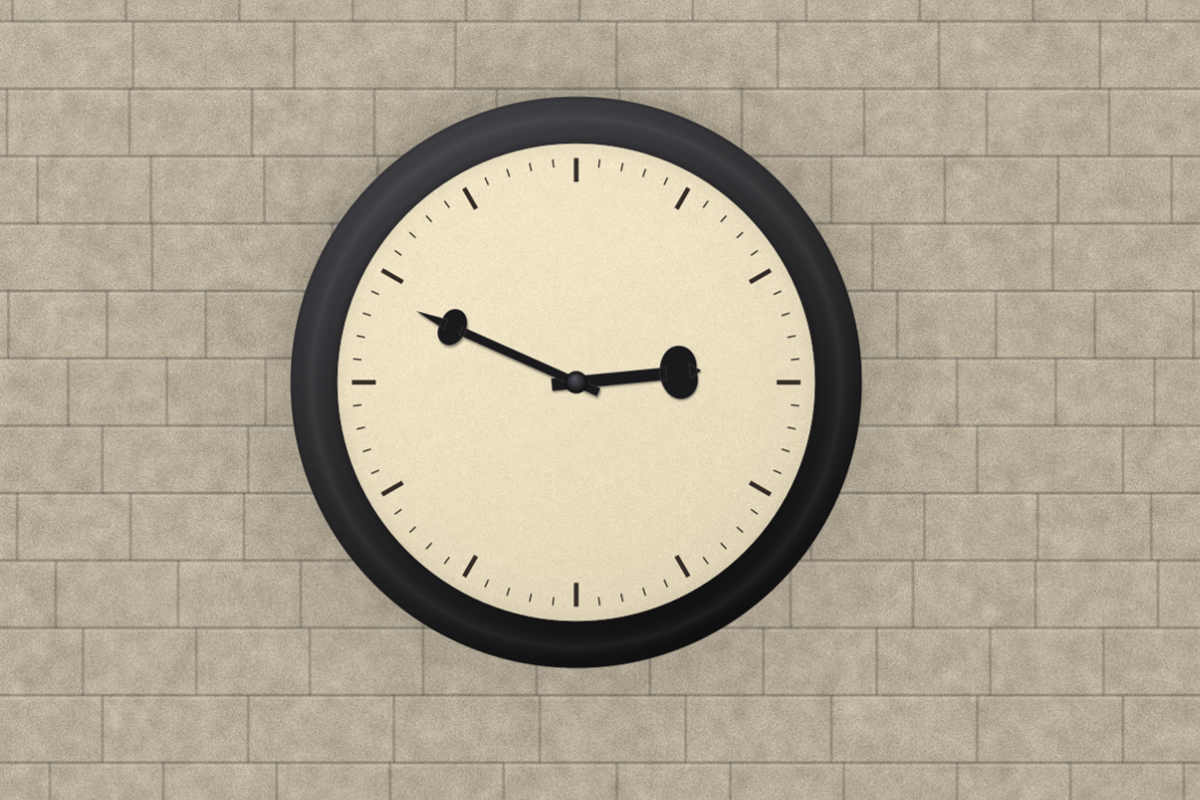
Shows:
2,49
